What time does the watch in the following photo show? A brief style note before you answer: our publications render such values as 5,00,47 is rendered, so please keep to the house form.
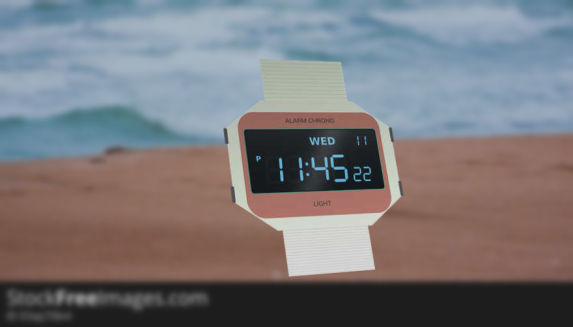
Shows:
11,45,22
